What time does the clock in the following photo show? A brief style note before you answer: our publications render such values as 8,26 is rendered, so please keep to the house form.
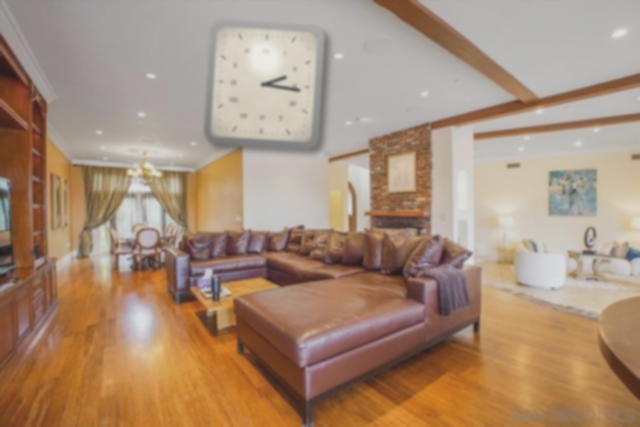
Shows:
2,16
